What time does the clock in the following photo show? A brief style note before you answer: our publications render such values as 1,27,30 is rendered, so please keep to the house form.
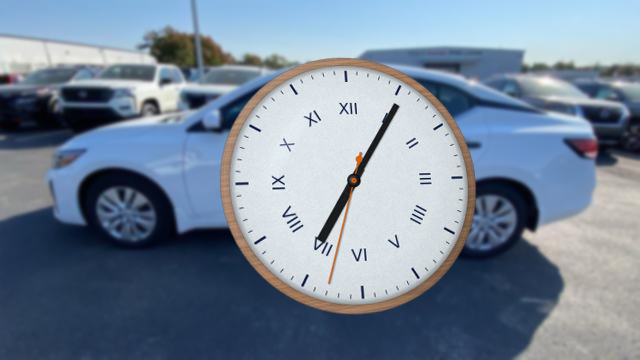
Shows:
7,05,33
